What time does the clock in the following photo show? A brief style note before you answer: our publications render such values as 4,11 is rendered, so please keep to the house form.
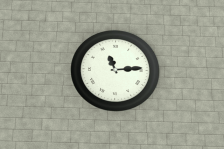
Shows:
11,14
